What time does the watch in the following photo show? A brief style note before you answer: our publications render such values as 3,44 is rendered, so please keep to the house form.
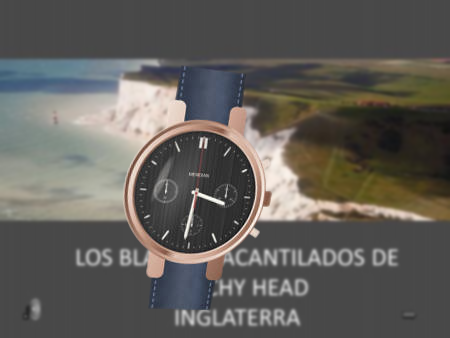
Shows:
3,31
